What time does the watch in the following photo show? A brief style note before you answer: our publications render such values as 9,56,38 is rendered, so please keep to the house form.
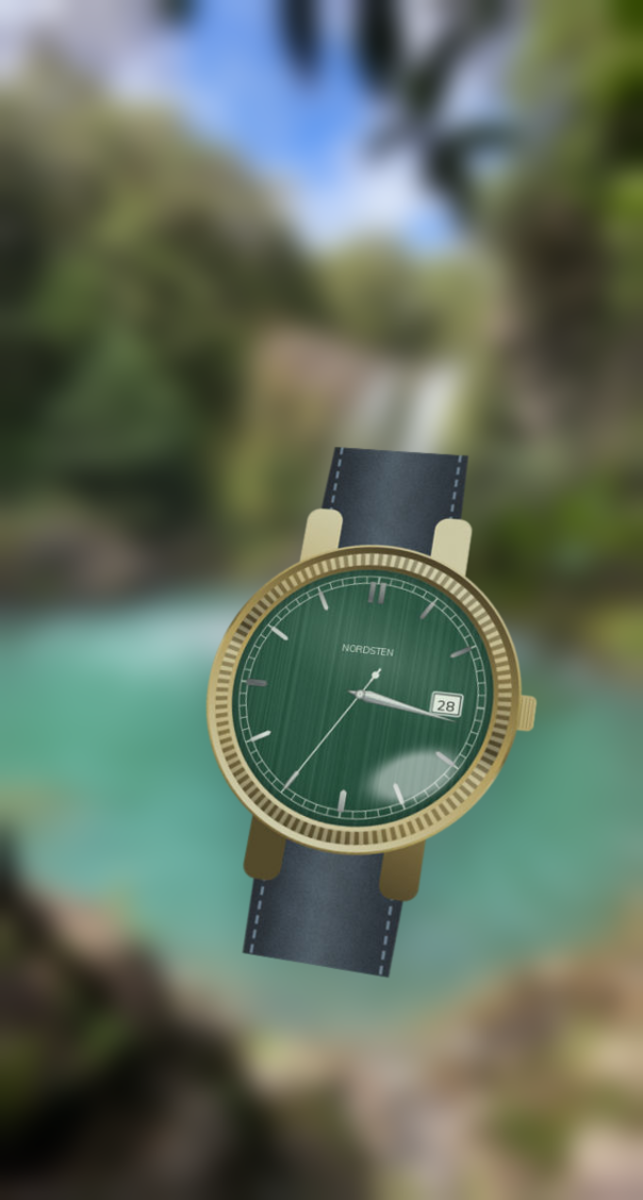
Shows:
3,16,35
